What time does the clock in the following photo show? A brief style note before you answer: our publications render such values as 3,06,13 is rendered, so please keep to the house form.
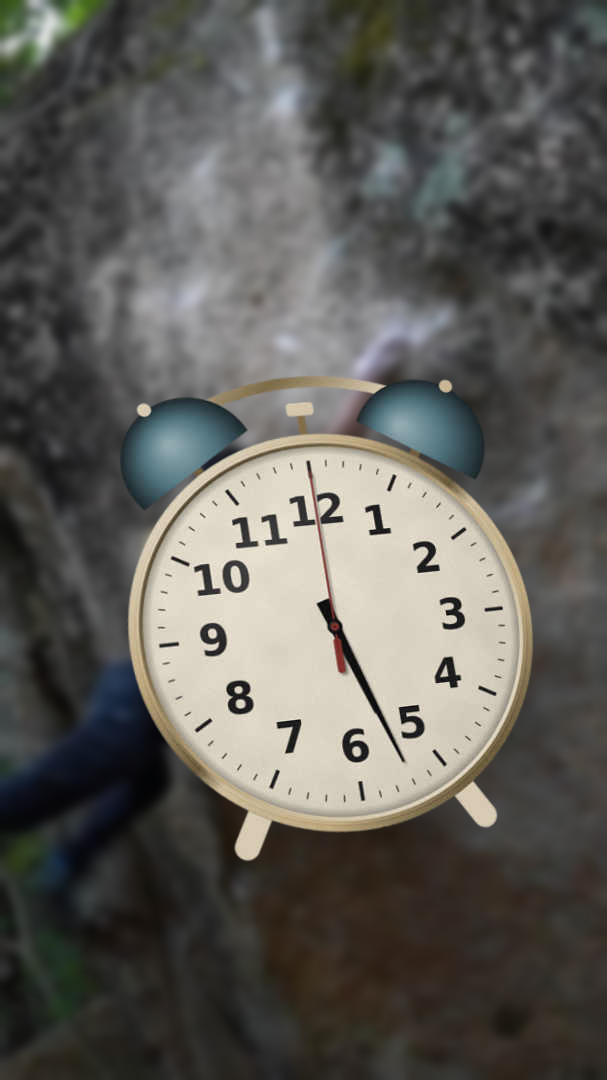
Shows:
5,27,00
